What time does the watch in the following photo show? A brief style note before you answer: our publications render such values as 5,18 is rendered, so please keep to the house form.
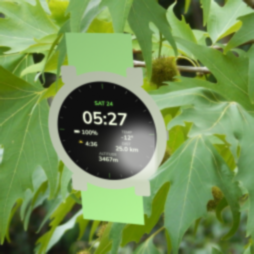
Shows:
5,27
